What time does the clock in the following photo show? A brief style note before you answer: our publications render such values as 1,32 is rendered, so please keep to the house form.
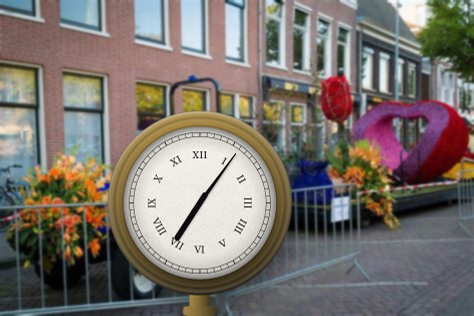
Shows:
7,06
